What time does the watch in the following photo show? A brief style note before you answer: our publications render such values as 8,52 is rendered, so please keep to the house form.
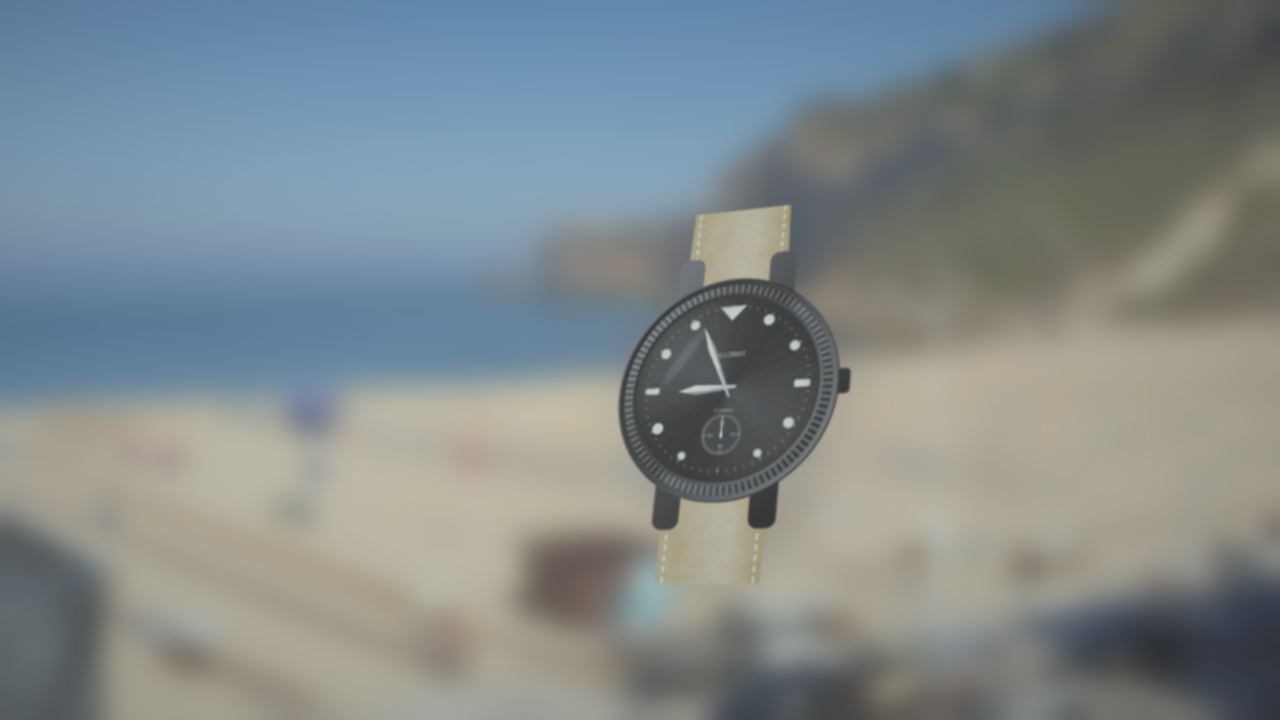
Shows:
8,56
